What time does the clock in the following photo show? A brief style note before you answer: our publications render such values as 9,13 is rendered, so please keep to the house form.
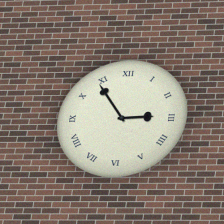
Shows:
2,54
